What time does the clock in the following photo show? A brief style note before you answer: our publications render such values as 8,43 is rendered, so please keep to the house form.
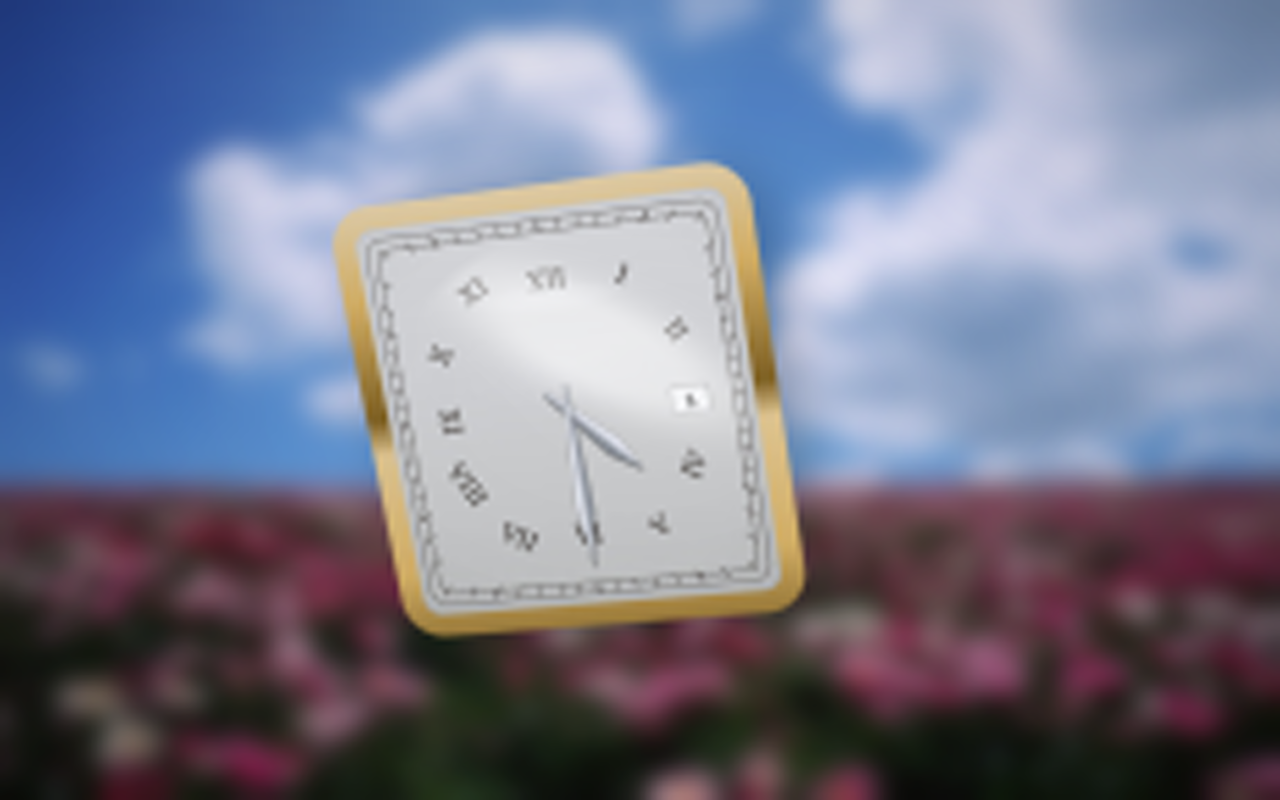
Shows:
4,30
